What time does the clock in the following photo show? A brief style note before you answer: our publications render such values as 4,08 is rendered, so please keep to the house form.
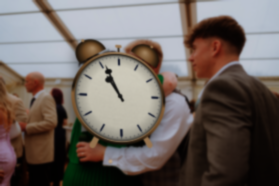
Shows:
10,56
